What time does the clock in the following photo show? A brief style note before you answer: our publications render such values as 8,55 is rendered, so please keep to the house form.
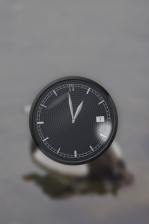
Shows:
12,59
